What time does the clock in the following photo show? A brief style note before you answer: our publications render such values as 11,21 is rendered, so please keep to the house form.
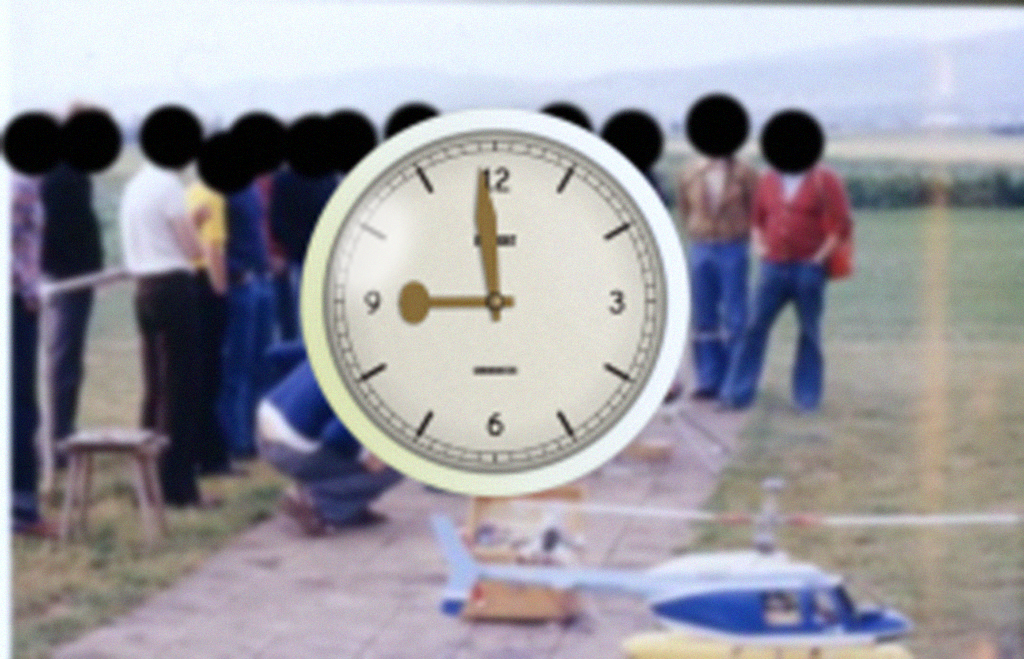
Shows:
8,59
